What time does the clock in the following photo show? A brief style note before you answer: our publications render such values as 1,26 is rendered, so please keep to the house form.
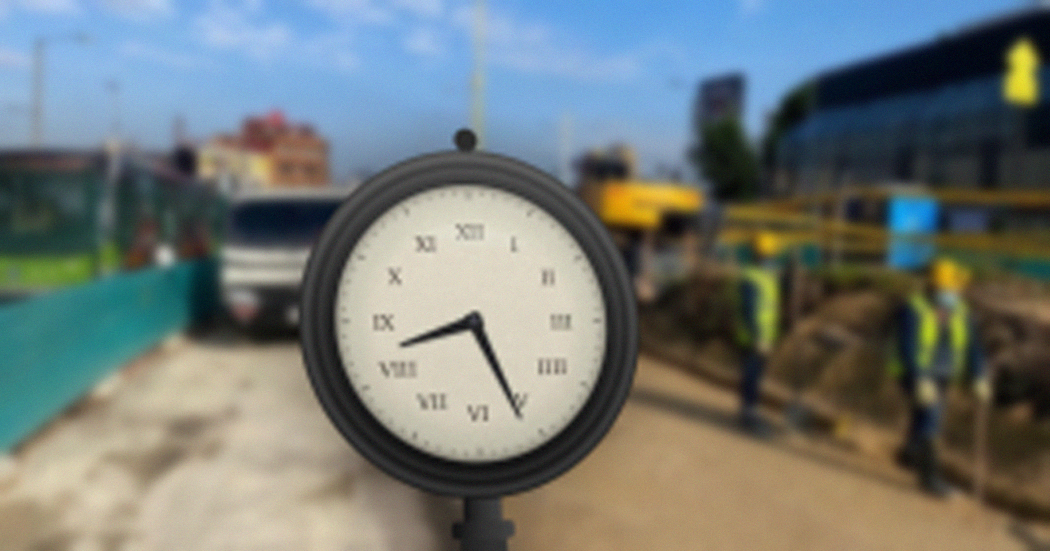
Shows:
8,26
